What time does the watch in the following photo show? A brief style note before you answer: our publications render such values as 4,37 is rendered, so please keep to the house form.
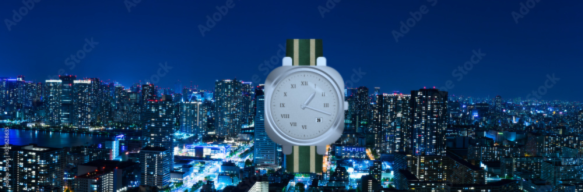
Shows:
1,18
